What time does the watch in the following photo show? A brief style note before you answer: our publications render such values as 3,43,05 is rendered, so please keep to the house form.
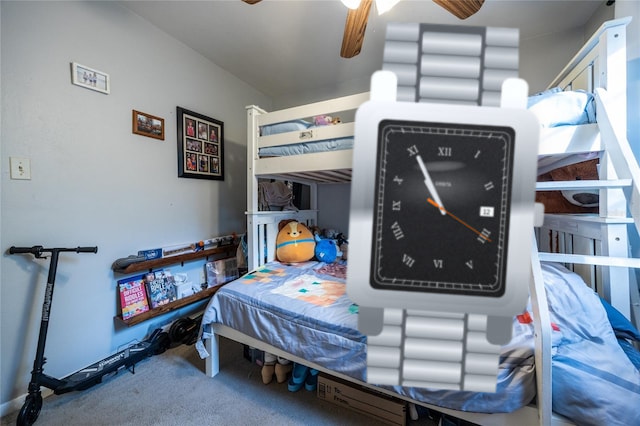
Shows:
10,55,20
